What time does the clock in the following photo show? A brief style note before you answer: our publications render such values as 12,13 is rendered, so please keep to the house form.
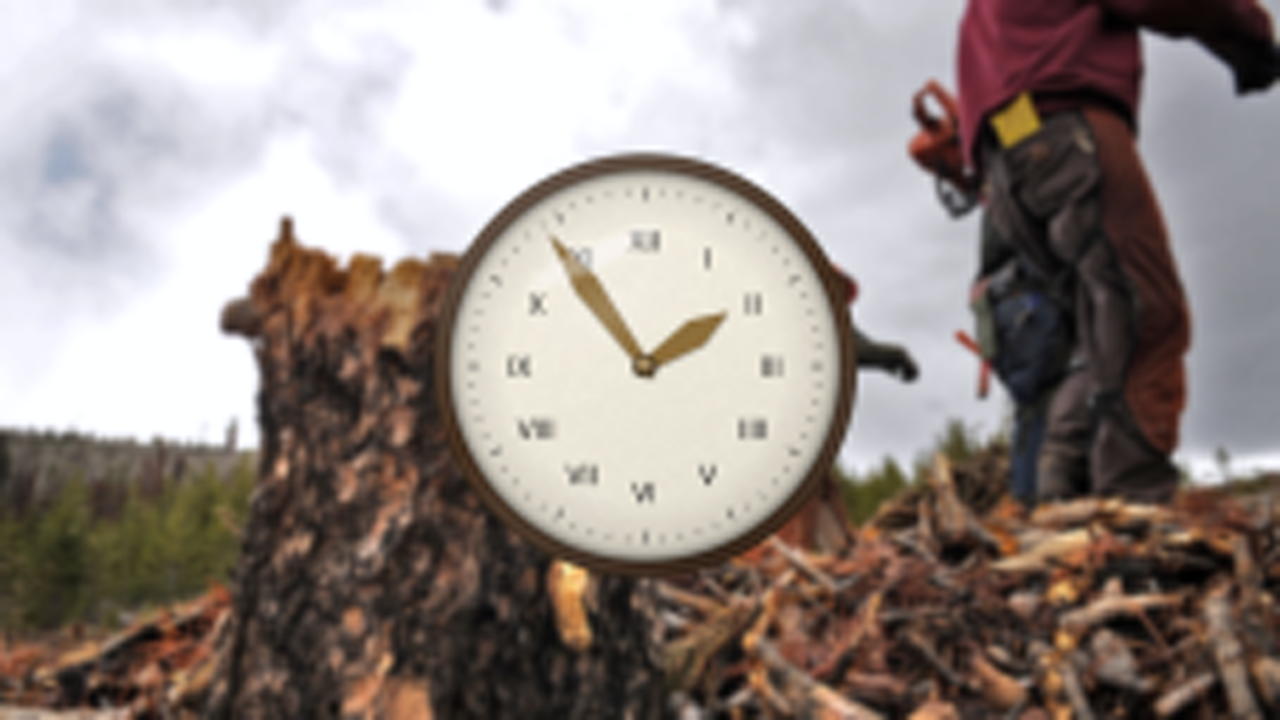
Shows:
1,54
